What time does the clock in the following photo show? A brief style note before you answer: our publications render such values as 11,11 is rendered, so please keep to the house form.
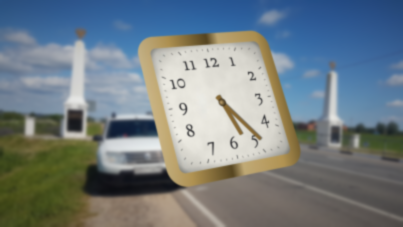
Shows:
5,24
